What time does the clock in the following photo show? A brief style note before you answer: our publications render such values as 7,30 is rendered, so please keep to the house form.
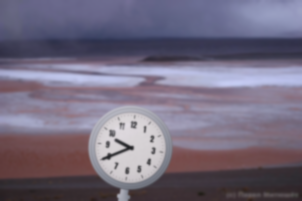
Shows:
9,40
